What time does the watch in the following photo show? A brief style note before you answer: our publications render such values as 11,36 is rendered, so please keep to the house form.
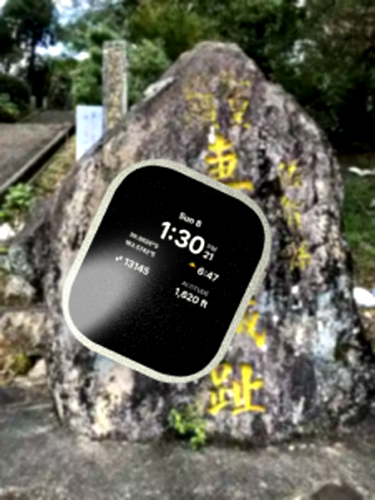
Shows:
1,30
